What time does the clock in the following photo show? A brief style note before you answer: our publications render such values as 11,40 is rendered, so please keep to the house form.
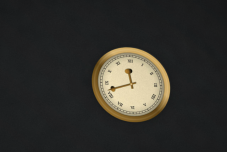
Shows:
11,42
